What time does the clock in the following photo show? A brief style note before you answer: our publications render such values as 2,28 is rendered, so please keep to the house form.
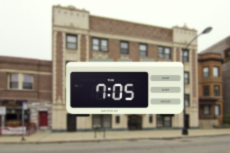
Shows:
7,05
